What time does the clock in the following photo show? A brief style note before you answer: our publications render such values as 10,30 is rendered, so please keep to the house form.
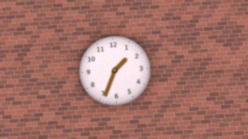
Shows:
1,34
